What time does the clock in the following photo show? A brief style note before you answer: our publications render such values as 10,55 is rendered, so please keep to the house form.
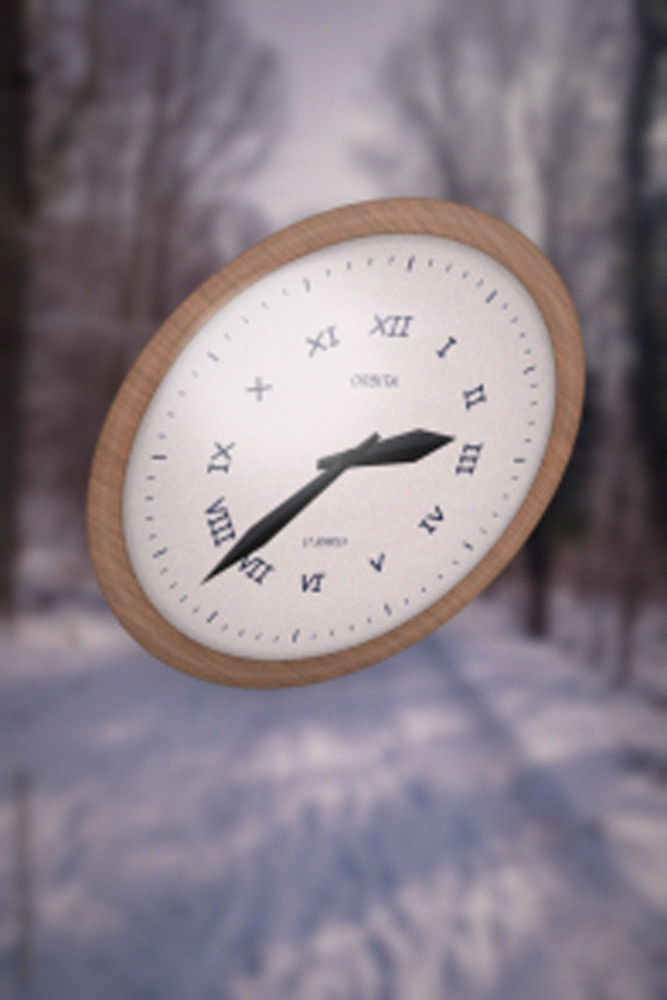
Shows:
2,37
